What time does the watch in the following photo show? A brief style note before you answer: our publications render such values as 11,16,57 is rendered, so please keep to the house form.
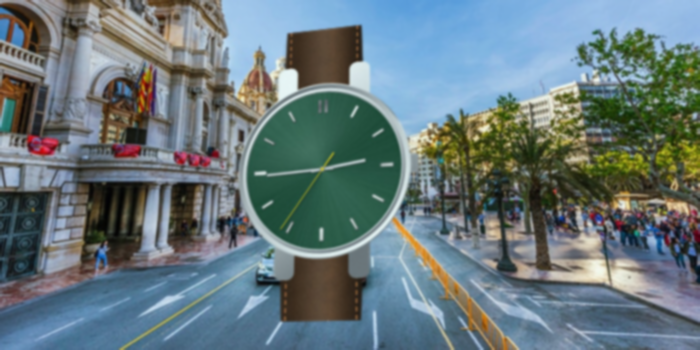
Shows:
2,44,36
